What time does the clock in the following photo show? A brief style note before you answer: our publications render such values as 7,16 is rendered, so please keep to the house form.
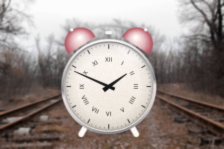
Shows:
1,49
